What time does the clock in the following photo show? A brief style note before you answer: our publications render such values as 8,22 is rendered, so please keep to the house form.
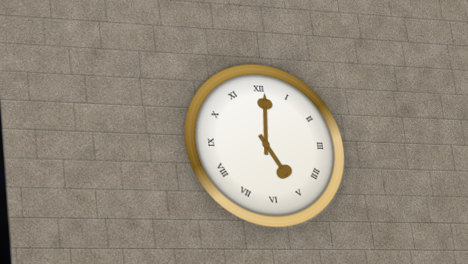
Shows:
5,01
